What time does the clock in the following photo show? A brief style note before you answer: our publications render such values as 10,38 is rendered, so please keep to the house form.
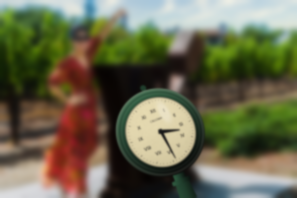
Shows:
3,29
